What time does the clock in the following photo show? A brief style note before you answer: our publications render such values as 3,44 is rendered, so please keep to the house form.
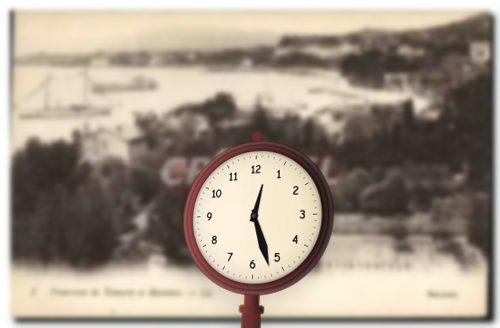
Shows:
12,27
